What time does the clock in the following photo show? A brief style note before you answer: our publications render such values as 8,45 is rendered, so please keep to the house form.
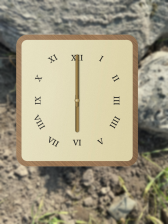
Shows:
6,00
